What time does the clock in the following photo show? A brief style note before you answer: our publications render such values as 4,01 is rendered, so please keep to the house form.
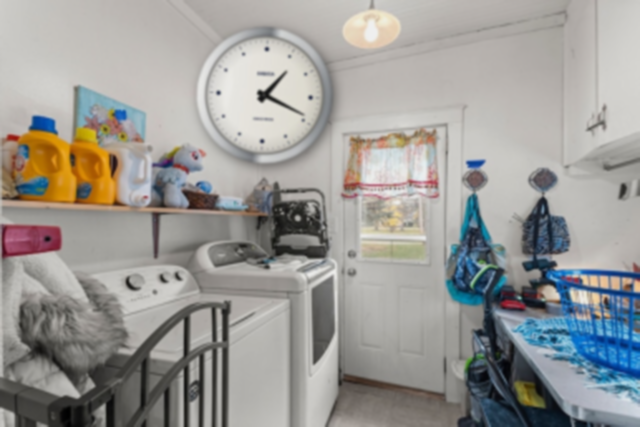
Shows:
1,19
